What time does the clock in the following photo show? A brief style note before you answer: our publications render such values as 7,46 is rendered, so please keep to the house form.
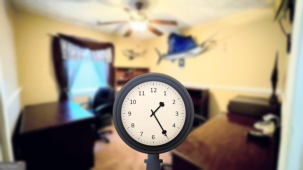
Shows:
1,25
